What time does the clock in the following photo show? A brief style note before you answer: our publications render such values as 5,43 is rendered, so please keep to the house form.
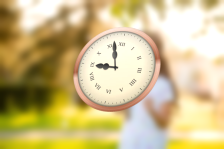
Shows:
8,57
